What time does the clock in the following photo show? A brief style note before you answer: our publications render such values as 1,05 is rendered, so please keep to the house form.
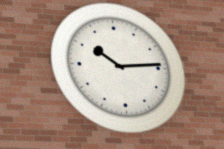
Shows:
10,14
